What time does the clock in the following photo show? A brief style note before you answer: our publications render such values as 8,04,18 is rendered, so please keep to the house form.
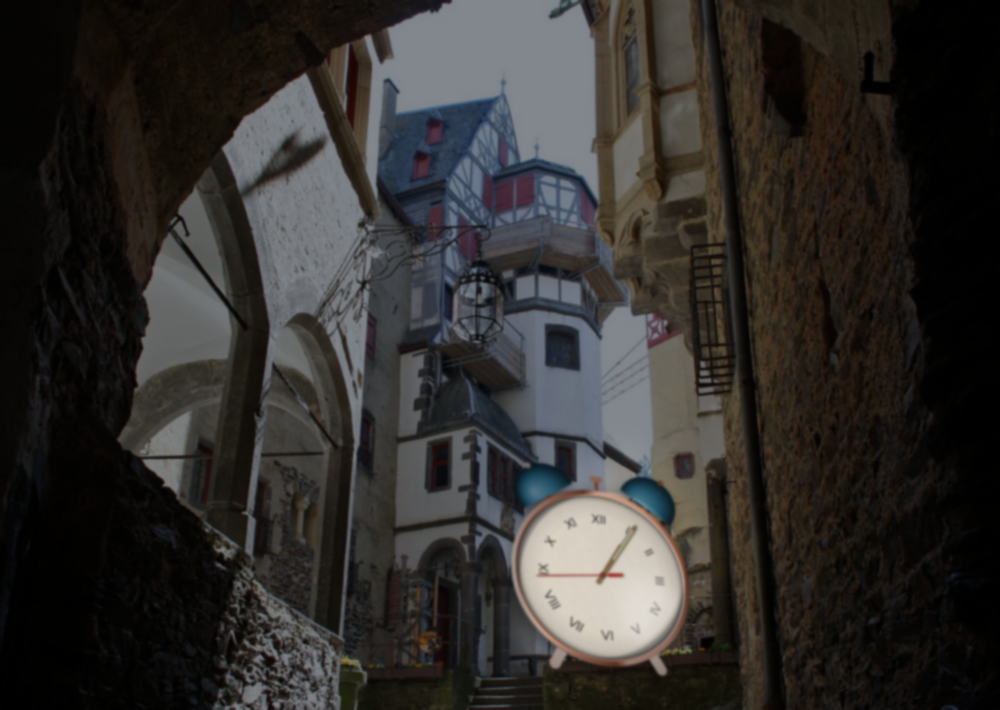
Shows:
1,05,44
